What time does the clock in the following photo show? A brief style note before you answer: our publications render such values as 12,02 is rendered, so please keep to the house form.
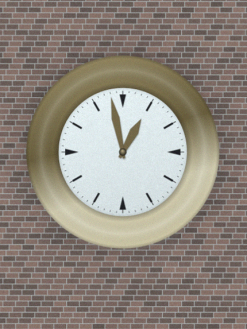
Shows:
12,58
